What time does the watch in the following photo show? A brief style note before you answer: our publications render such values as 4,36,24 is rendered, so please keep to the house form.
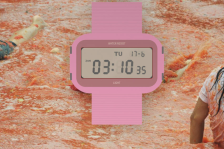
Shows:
3,10,35
